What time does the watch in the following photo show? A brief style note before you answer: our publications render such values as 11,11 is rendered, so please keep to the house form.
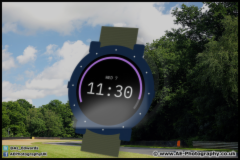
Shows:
11,30
